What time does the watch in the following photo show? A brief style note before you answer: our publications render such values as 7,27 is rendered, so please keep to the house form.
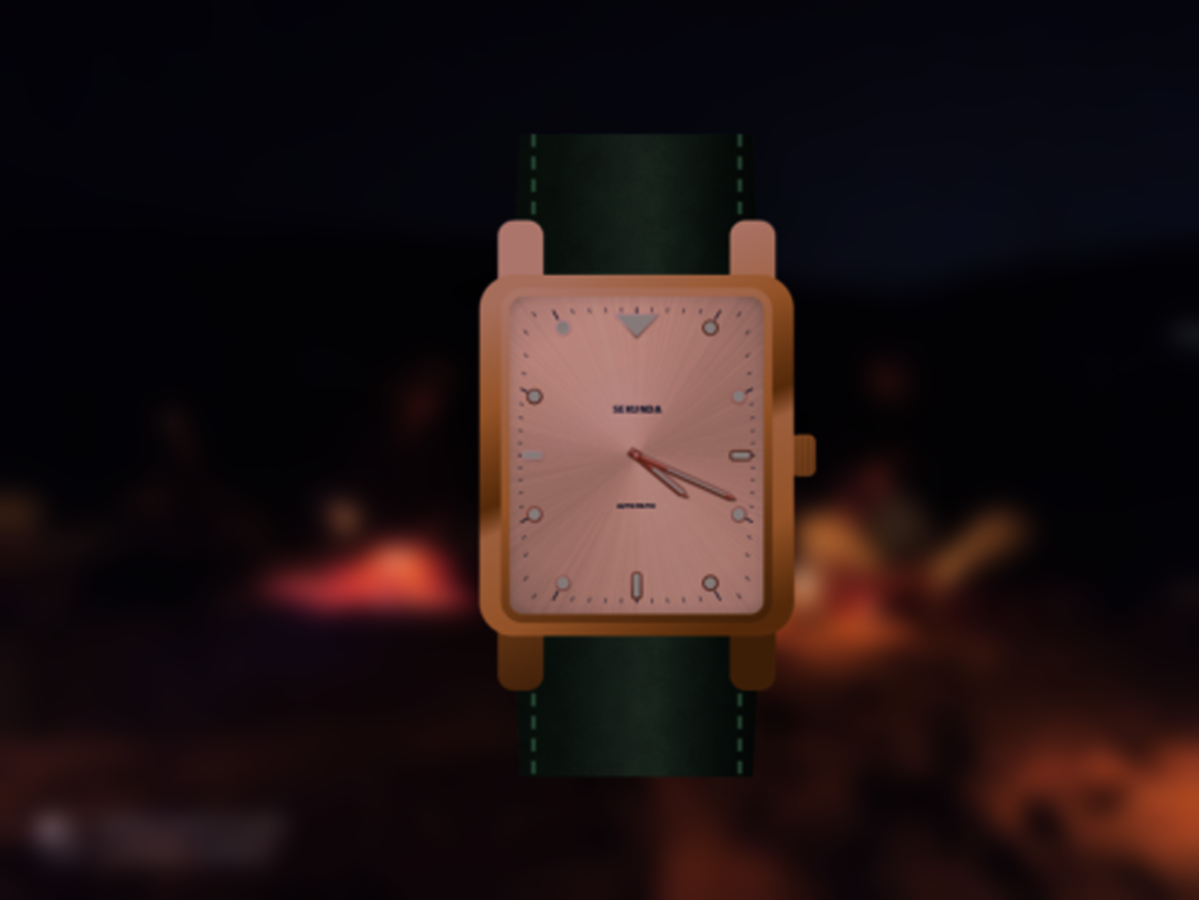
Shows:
4,19
